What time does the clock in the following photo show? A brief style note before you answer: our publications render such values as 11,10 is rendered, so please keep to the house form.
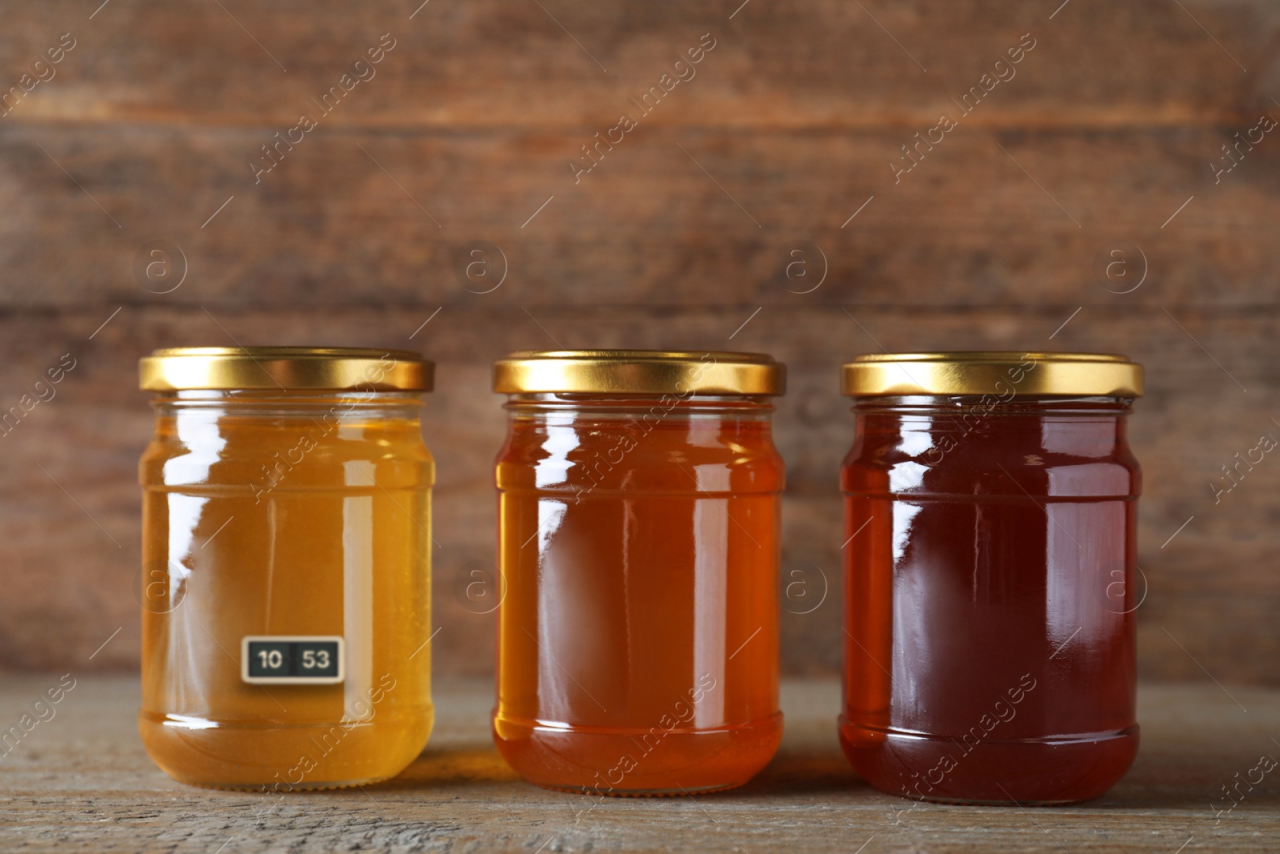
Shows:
10,53
